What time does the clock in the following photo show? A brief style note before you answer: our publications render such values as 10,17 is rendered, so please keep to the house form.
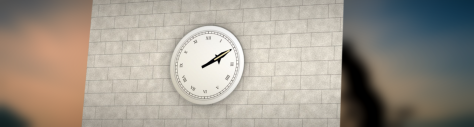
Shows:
2,10
